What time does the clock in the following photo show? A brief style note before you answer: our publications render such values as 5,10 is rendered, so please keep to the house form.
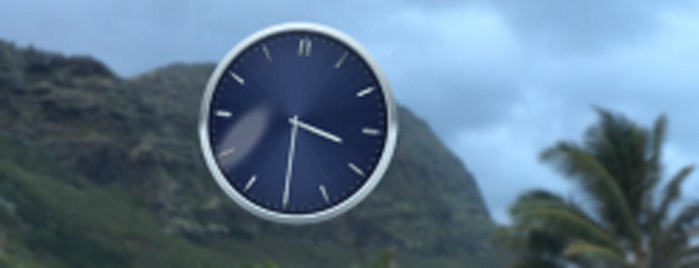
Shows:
3,30
